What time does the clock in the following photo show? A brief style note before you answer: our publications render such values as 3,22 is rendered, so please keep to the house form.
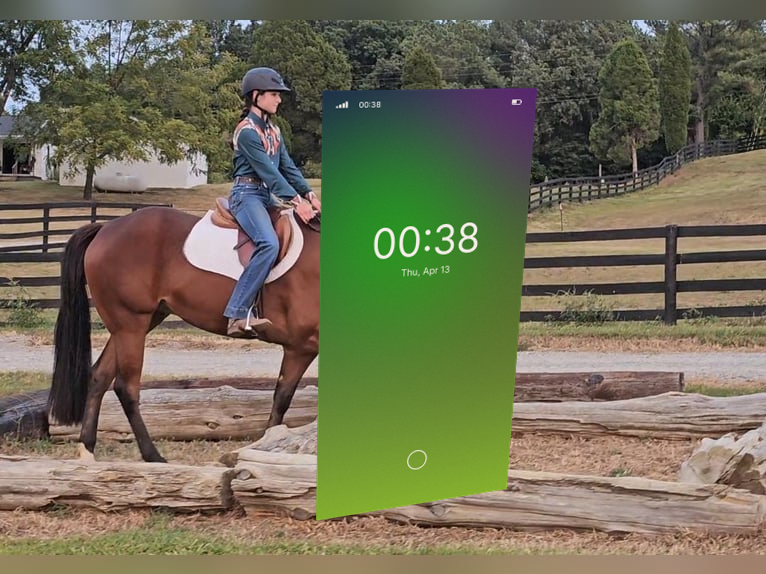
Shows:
0,38
